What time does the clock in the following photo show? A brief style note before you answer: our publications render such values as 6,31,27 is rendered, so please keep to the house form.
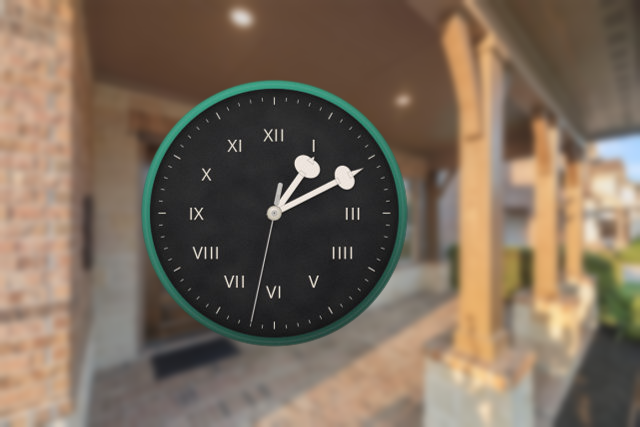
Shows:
1,10,32
